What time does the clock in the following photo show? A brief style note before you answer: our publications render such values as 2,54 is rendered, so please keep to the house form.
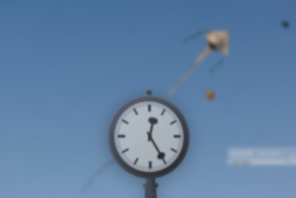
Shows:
12,25
